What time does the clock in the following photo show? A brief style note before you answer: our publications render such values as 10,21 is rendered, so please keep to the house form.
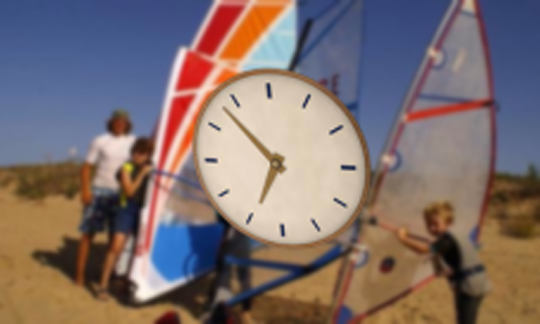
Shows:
6,53
